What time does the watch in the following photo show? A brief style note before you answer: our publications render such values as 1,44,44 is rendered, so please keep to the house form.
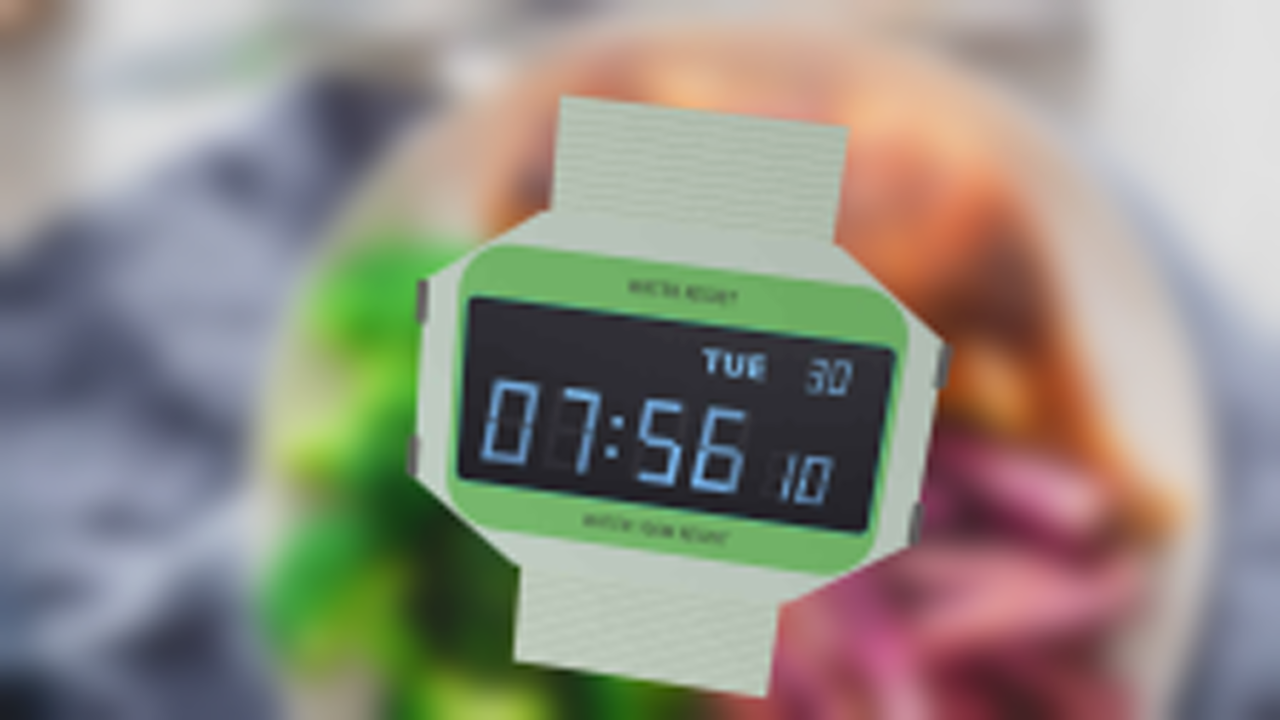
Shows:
7,56,10
